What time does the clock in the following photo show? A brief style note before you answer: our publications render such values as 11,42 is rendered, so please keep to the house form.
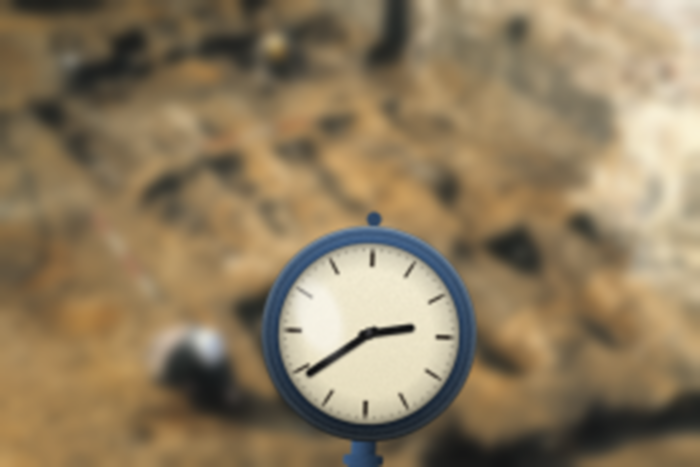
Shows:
2,39
